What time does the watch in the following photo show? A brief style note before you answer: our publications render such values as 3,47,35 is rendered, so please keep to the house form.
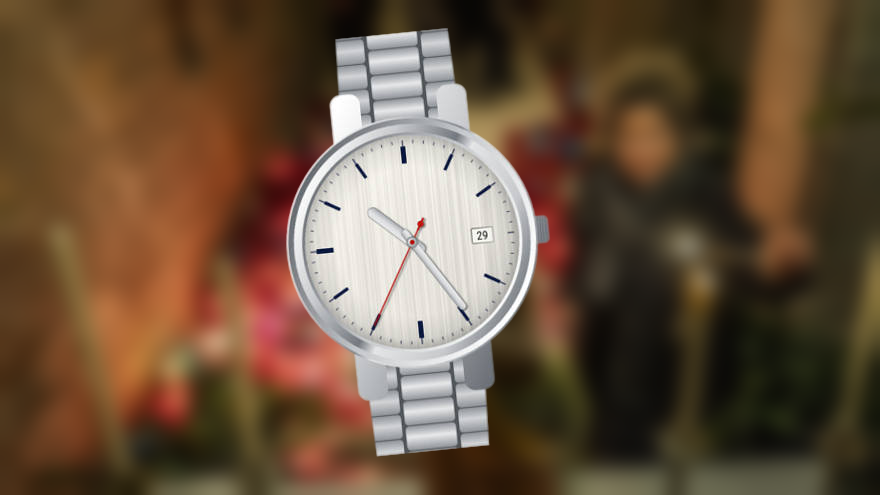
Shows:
10,24,35
